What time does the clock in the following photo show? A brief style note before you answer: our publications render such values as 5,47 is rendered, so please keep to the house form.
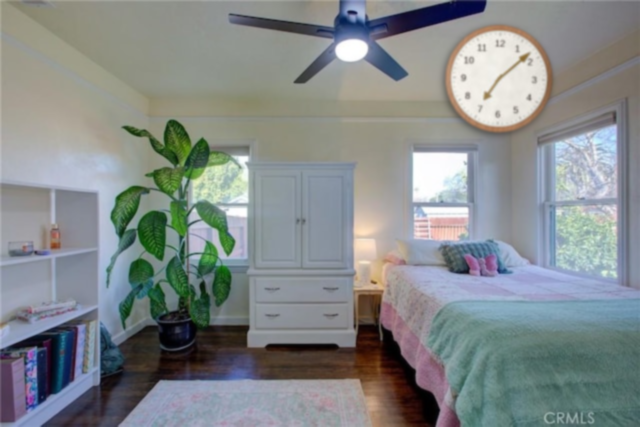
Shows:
7,08
